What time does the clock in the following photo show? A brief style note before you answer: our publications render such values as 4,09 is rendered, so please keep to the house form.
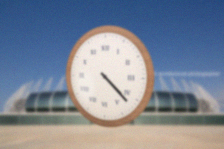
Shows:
4,22
